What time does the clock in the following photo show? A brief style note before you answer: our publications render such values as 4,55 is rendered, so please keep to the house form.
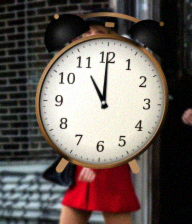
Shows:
11,00
